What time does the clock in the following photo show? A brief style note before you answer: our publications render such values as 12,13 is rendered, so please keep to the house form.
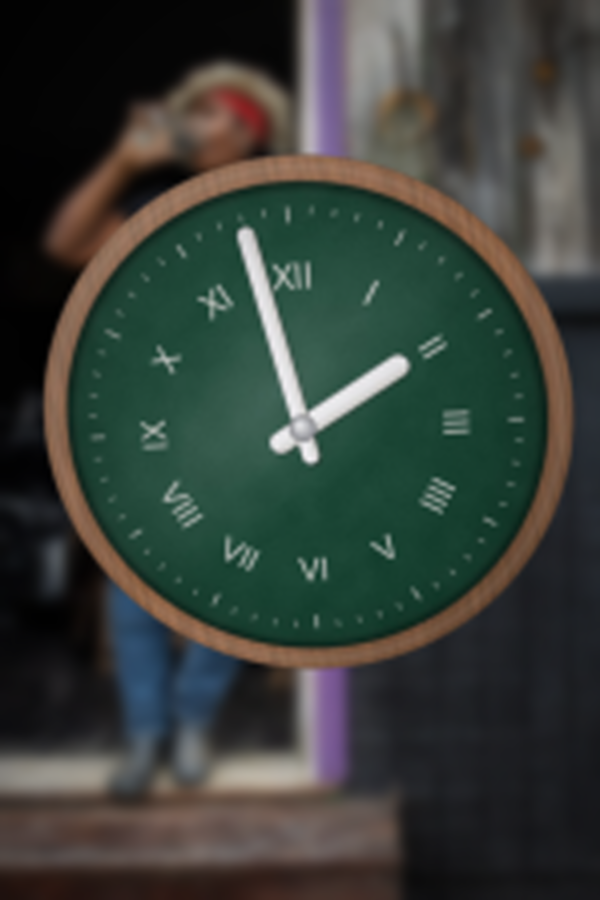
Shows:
1,58
